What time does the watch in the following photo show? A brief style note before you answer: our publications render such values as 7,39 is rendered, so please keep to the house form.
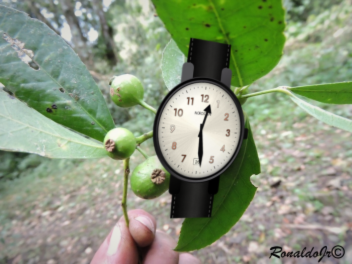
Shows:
12,29
